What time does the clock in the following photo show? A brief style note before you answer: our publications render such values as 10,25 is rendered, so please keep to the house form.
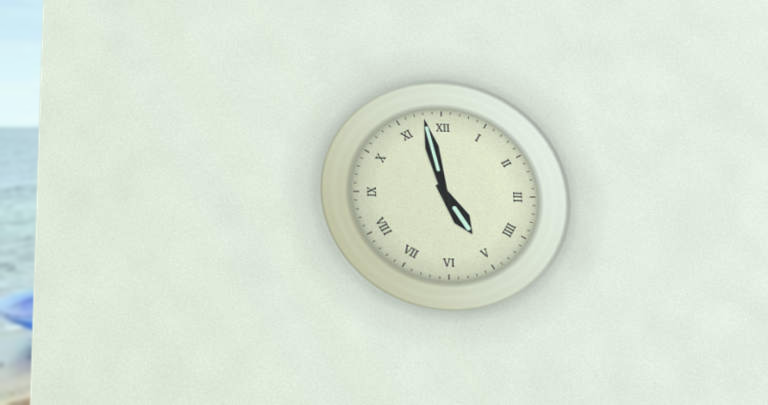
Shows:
4,58
